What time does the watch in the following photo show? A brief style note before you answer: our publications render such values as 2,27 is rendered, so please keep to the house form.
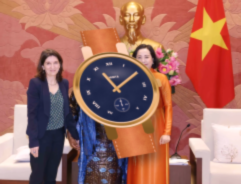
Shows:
11,10
